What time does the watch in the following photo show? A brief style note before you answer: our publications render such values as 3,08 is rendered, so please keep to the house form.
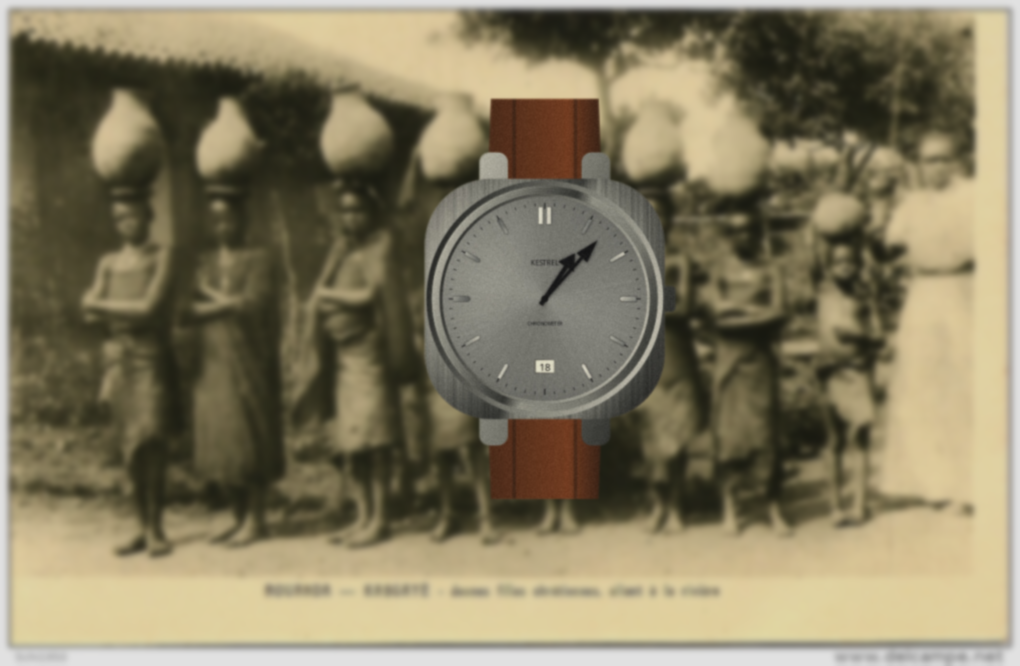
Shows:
1,07
